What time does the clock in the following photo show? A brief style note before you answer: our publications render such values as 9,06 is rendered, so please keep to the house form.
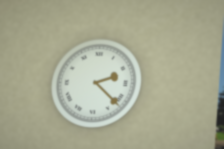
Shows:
2,22
